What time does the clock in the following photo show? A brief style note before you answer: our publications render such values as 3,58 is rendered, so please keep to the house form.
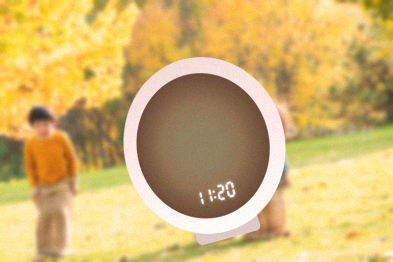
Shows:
11,20
